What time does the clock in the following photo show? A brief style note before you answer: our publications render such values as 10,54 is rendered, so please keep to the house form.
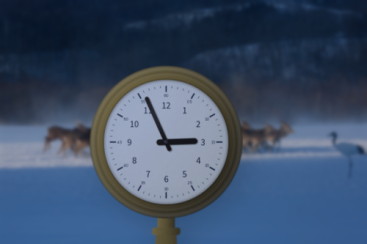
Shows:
2,56
